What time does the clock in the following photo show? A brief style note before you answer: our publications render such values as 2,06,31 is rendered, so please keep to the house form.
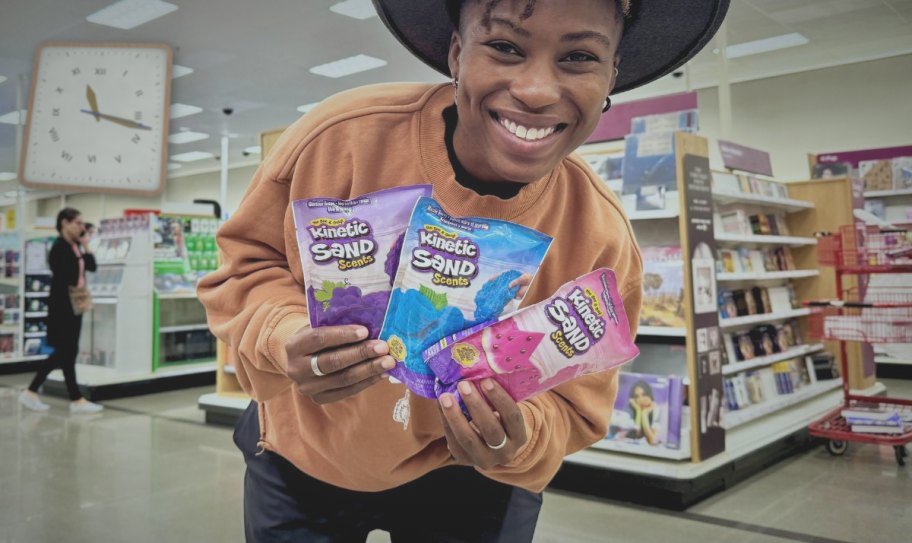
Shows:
11,17,17
